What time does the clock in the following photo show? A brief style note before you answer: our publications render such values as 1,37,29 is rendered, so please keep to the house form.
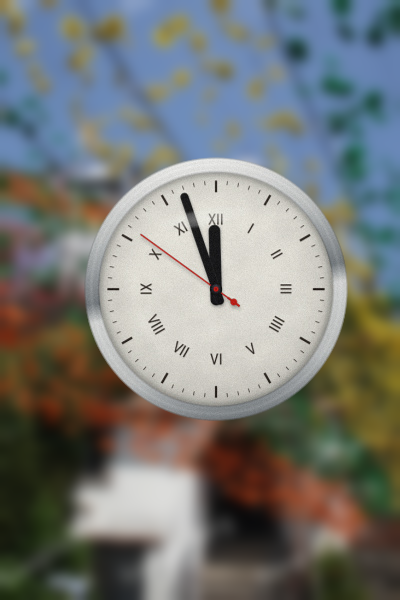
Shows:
11,56,51
